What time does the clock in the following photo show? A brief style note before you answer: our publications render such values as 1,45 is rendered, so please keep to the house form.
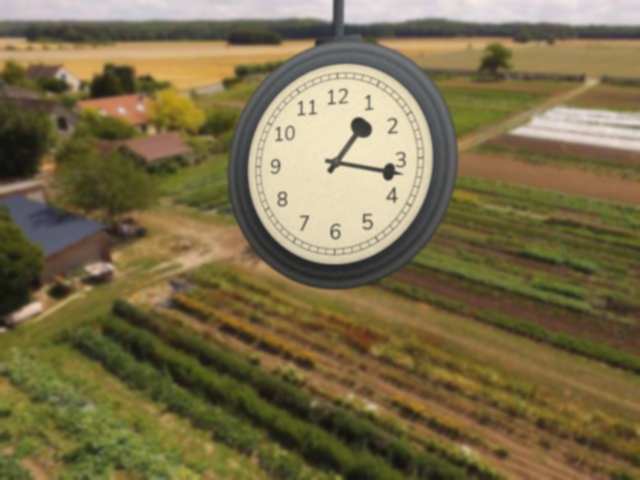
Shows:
1,17
